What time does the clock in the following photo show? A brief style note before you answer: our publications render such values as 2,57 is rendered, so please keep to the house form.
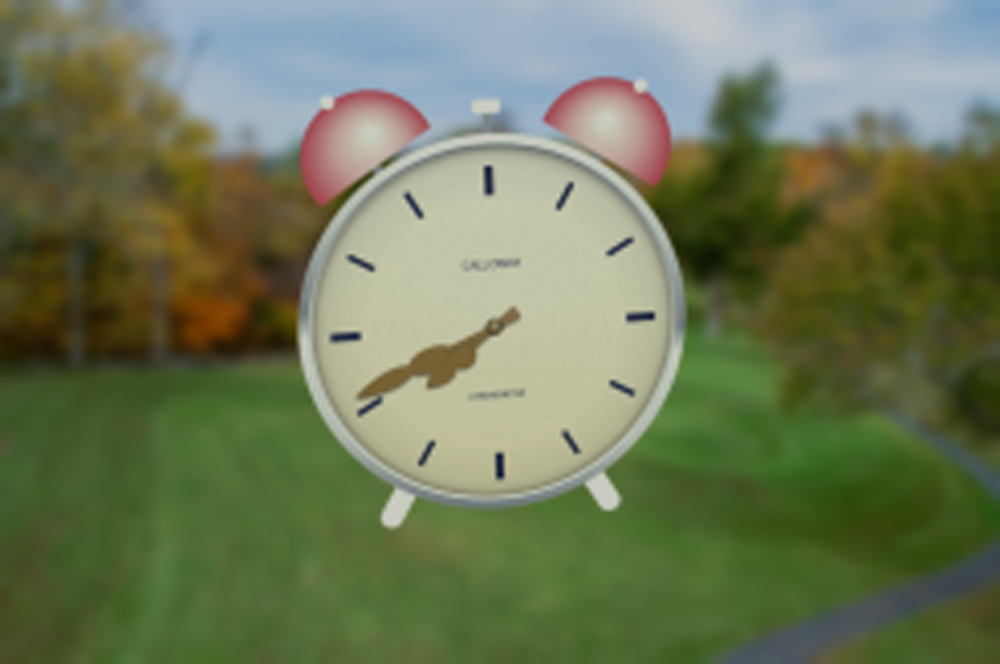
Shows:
7,41
